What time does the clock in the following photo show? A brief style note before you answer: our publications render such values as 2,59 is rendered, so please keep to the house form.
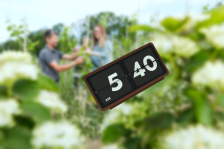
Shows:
5,40
